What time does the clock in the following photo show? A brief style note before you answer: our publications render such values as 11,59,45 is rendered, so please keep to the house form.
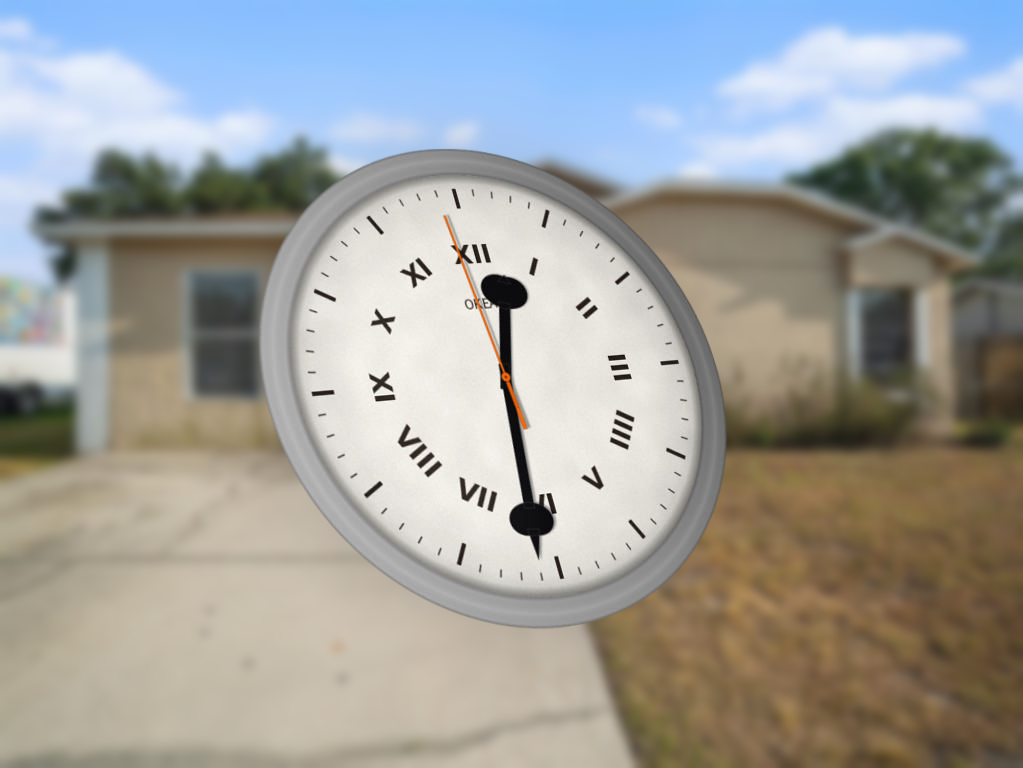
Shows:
12,30,59
